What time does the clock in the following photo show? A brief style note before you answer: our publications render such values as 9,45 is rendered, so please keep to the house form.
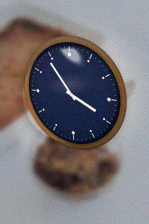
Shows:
3,54
